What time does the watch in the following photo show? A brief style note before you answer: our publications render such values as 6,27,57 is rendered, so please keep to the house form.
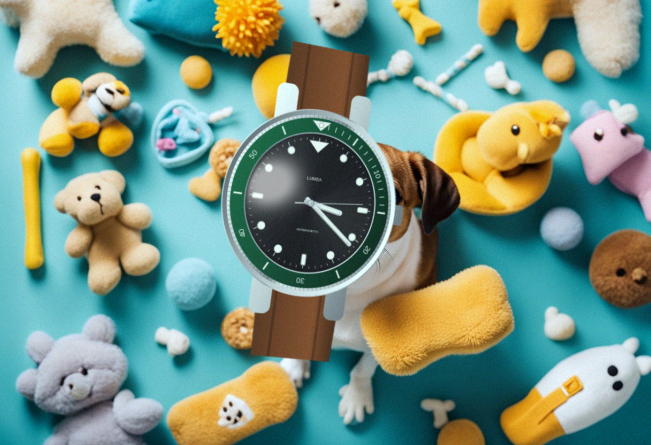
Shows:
3,21,14
